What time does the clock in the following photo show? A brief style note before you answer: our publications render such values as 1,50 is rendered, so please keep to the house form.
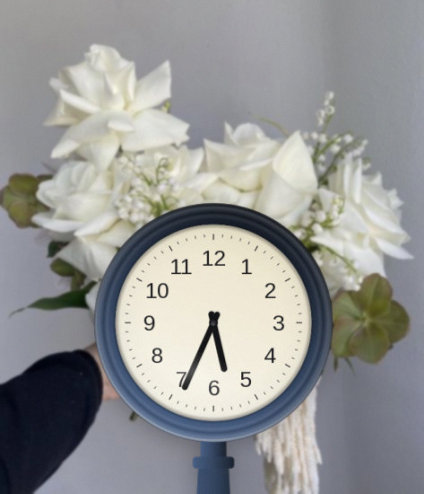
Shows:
5,34
